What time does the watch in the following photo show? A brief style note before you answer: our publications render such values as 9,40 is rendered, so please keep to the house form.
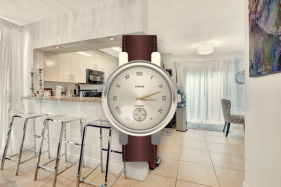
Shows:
3,12
